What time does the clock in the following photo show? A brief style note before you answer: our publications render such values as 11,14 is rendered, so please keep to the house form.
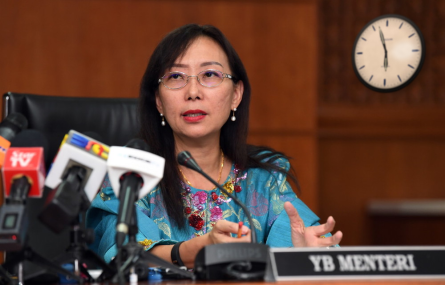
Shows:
5,57
